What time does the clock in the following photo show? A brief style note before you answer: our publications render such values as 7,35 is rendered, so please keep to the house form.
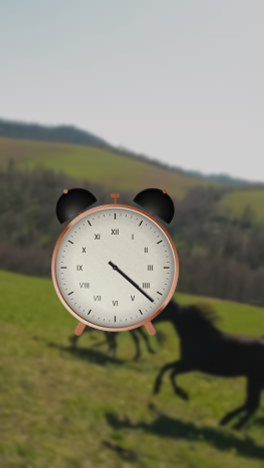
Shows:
4,22
